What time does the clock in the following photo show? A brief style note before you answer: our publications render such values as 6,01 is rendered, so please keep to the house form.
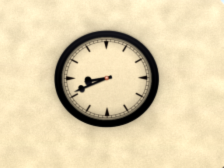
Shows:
8,41
